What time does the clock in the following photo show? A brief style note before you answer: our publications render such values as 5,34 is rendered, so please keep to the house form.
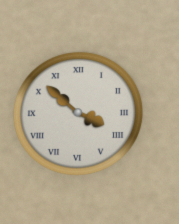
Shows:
3,52
